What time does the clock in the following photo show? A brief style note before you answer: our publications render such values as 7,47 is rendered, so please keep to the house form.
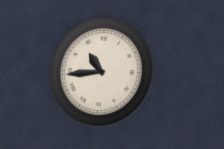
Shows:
10,44
